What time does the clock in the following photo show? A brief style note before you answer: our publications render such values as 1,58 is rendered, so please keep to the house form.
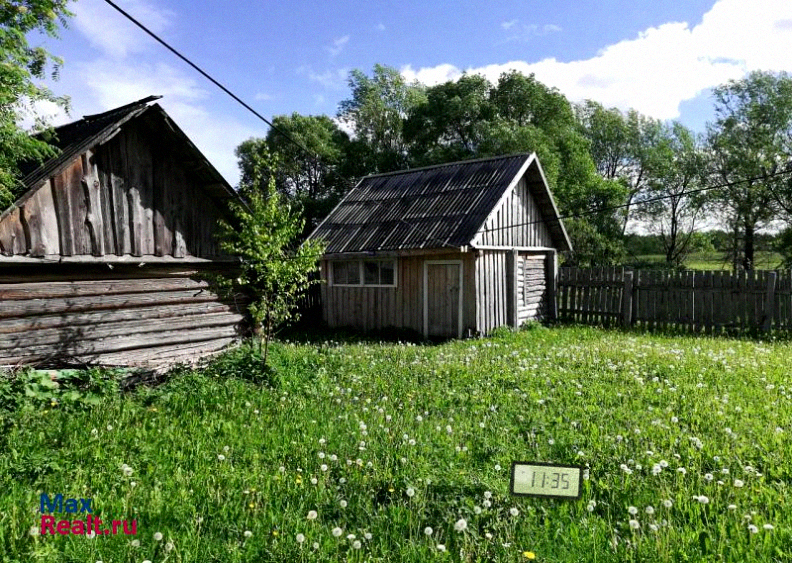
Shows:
11,35
